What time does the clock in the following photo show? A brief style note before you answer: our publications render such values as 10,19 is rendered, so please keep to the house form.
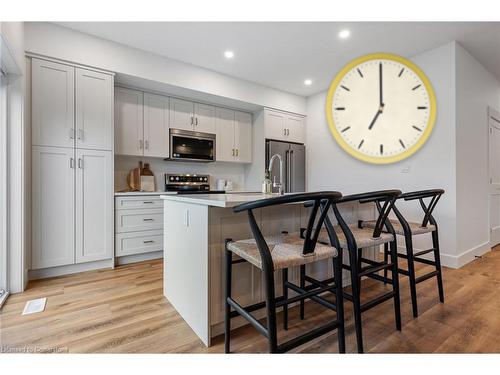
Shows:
7,00
